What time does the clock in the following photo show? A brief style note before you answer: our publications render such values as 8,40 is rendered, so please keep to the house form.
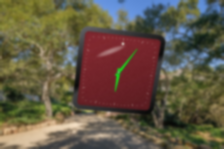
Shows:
6,05
